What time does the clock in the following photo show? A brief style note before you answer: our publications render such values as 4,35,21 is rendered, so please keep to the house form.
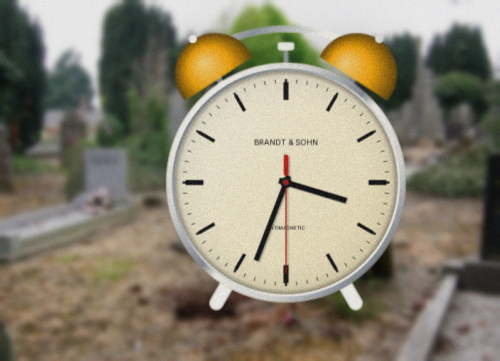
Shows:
3,33,30
